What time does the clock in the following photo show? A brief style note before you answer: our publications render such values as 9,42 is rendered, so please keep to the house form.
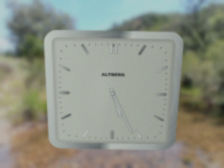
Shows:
5,26
